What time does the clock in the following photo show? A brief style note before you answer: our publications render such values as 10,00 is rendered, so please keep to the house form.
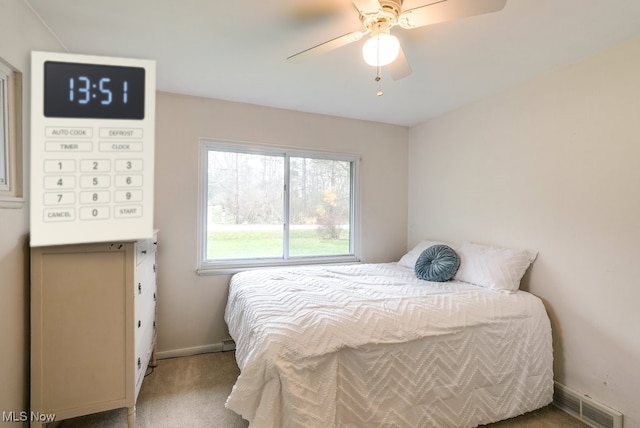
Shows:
13,51
